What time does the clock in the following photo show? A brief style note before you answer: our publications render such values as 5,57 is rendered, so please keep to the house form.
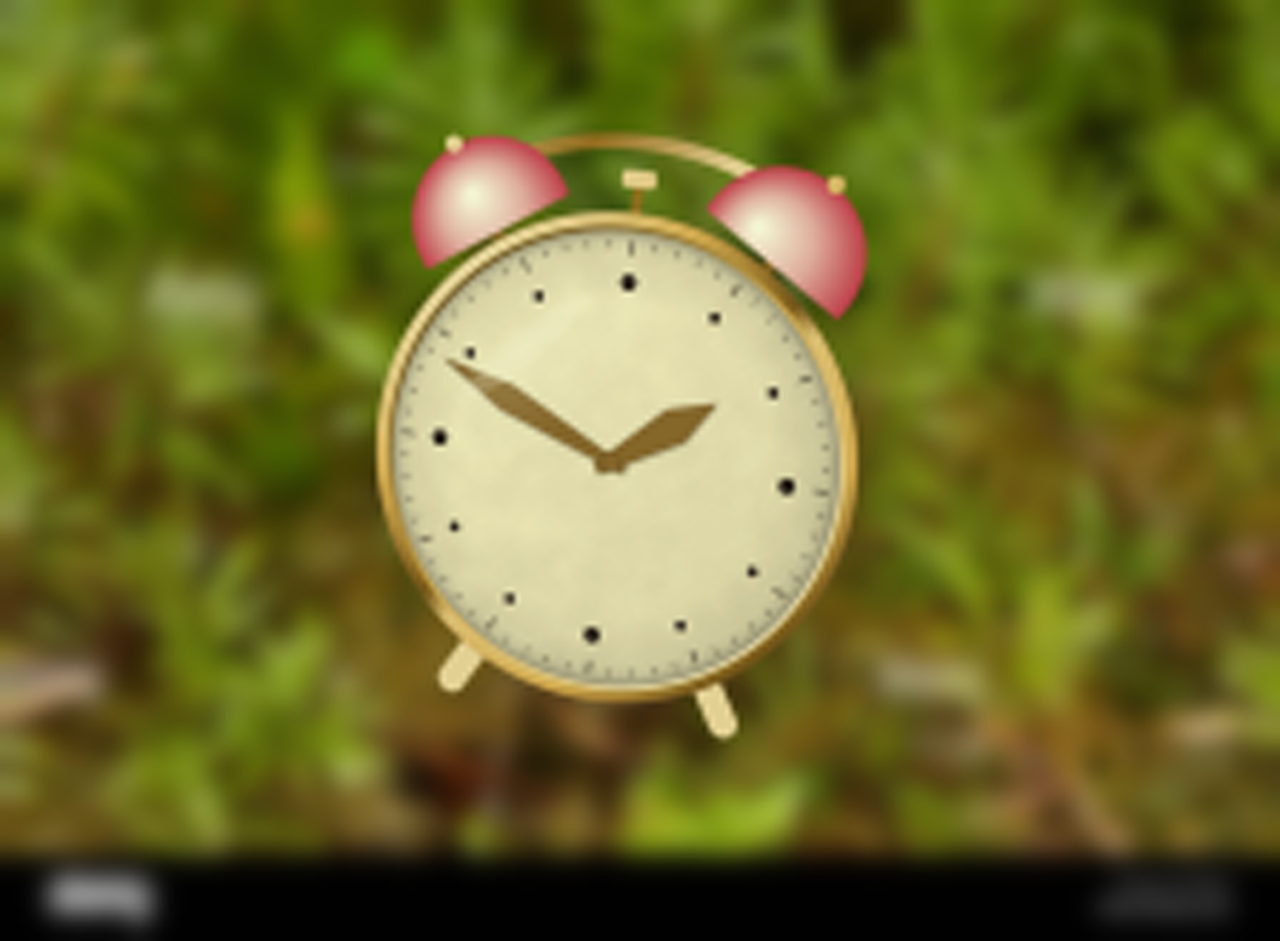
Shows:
1,49
